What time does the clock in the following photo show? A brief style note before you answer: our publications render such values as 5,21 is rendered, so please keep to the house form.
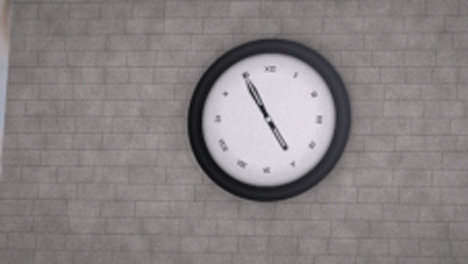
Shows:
4,55
